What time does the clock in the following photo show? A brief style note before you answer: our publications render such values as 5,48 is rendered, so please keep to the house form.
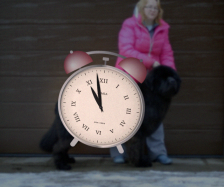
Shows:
10,58
